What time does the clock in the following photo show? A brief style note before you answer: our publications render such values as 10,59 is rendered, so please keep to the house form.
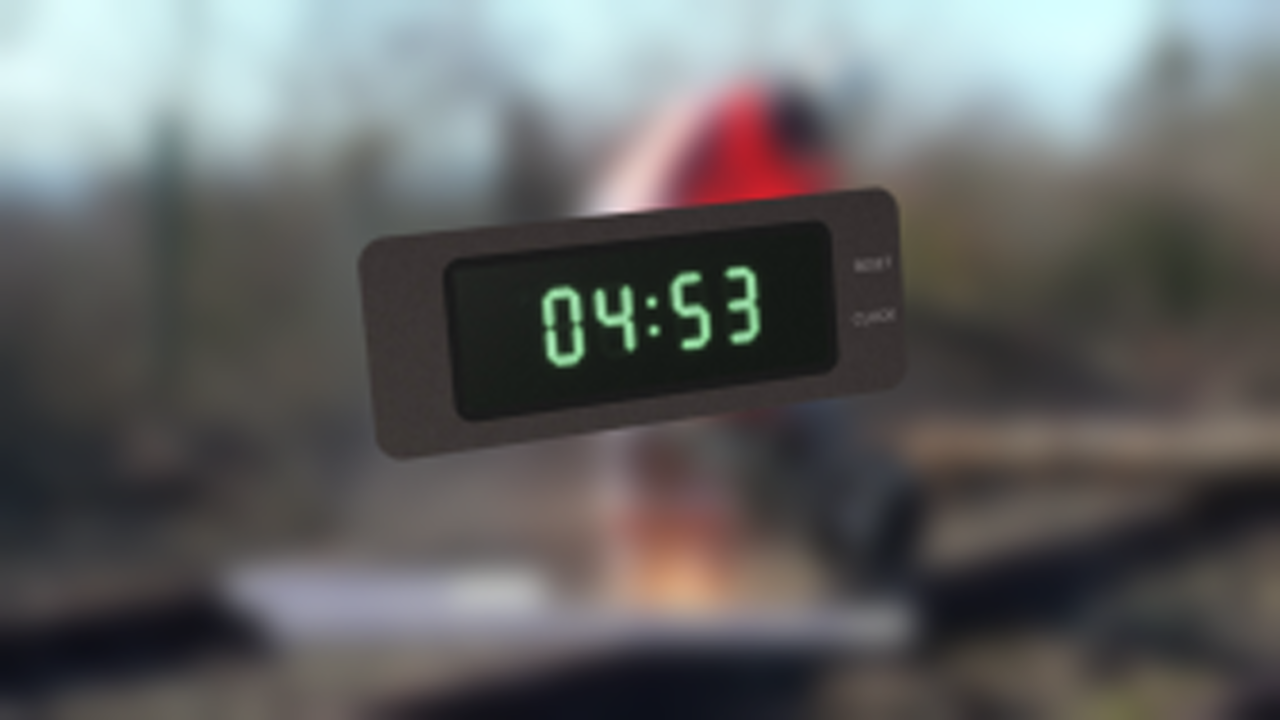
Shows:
4,53
